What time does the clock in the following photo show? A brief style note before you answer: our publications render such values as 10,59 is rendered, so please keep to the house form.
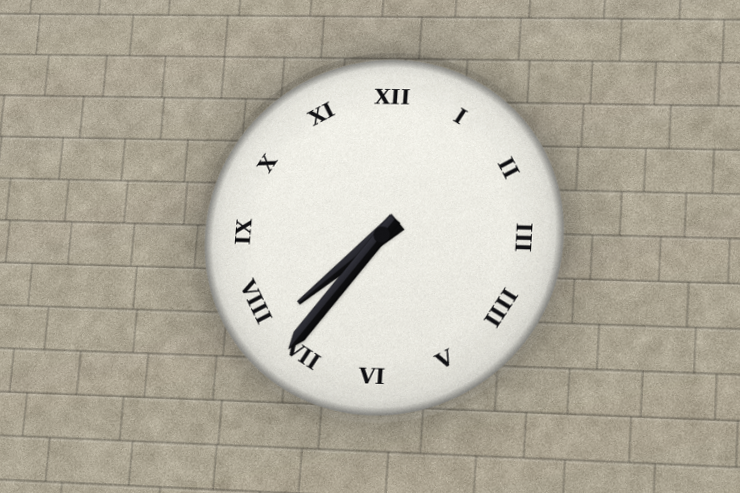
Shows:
7,36
